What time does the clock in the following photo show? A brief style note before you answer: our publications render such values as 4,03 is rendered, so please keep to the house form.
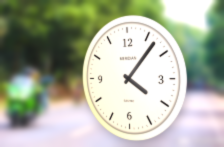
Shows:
4,07
